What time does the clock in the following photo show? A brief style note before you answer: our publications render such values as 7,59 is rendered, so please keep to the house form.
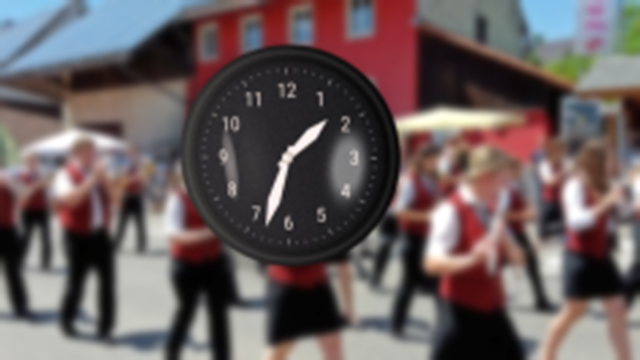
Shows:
1,33
